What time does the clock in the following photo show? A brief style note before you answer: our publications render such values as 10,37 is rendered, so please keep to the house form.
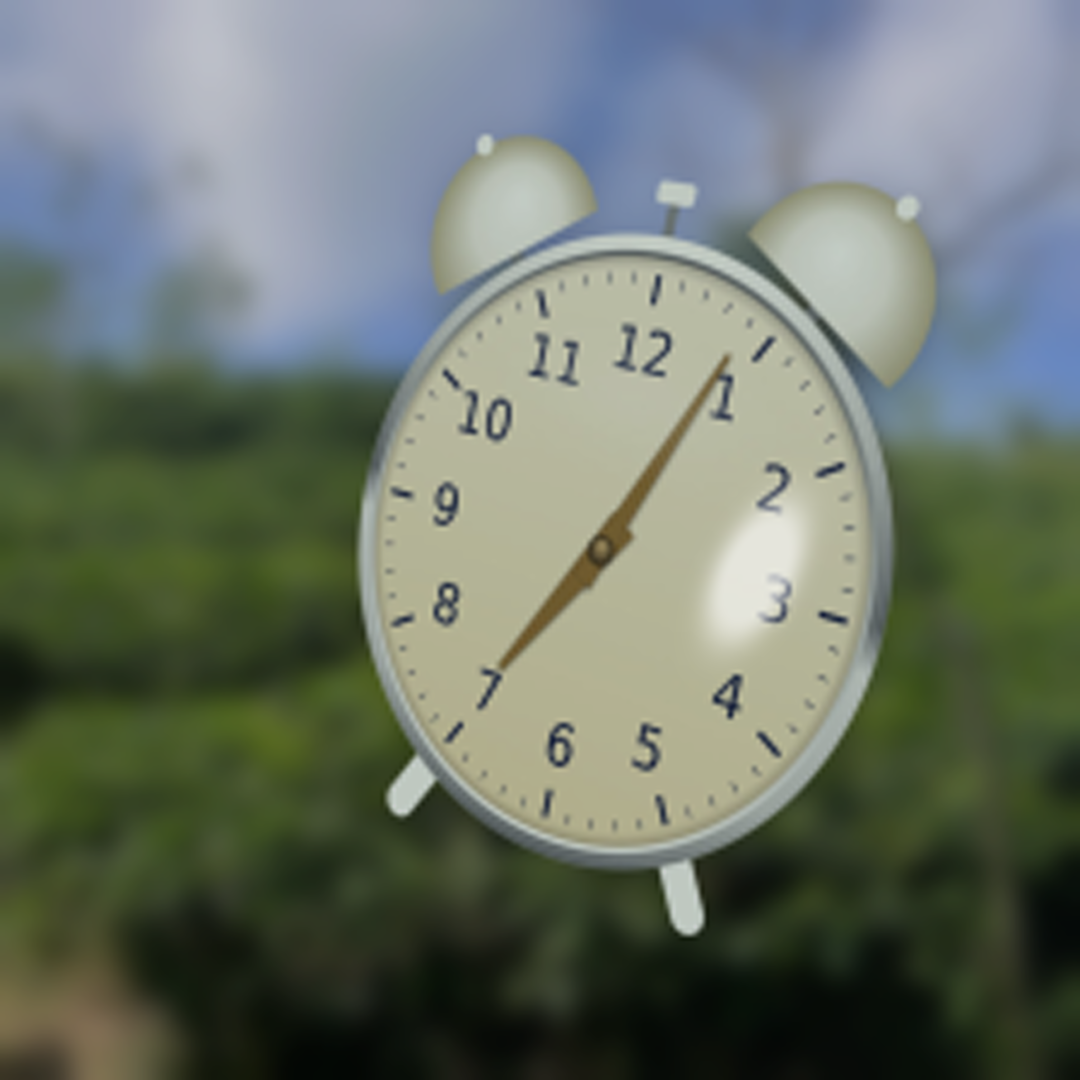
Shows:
7,04
